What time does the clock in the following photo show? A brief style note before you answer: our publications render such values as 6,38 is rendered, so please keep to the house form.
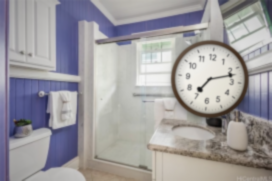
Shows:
7,12
